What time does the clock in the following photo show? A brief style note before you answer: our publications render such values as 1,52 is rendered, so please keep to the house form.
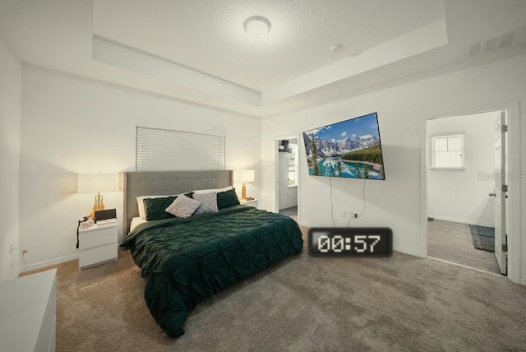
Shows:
0,57
